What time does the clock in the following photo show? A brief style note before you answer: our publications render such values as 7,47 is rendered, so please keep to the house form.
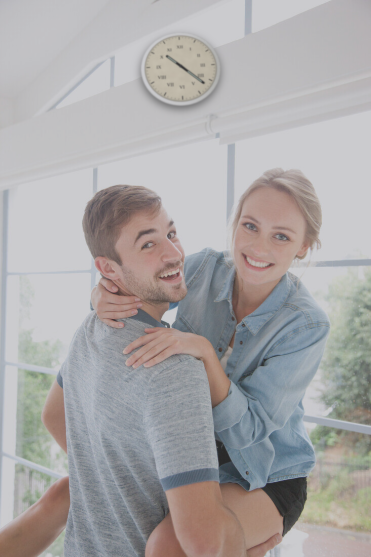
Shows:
10,22
